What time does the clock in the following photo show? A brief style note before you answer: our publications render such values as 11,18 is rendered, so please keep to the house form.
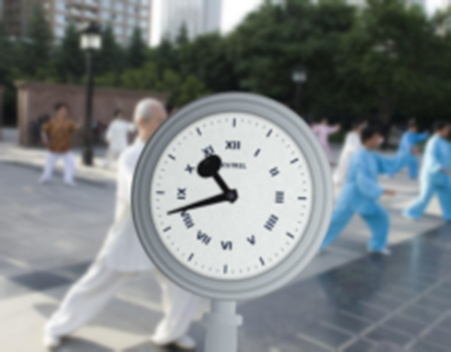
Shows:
10,42
